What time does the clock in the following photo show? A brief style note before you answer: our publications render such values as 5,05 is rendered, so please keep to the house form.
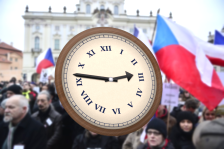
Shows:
2,47
